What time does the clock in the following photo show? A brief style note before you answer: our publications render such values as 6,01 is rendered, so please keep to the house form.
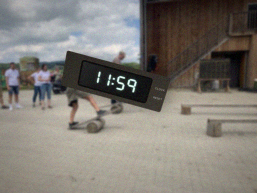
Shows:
11,59
